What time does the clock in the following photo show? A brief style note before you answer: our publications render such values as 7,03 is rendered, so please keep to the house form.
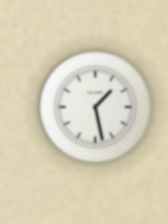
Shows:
1,28
